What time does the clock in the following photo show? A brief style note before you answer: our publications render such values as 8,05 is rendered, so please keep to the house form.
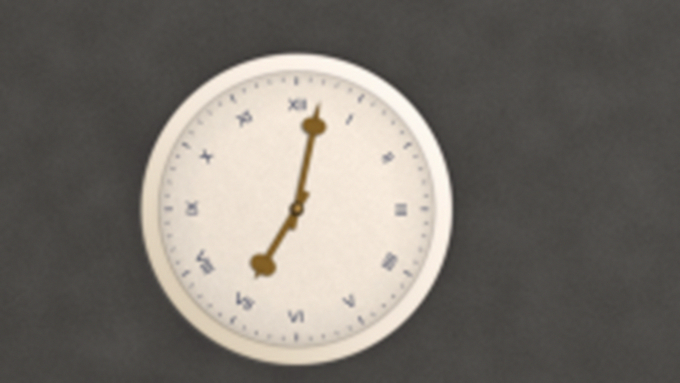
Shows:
7,02
